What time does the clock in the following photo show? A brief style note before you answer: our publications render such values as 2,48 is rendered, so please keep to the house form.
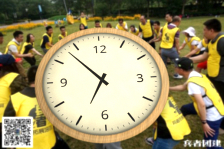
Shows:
6,53
